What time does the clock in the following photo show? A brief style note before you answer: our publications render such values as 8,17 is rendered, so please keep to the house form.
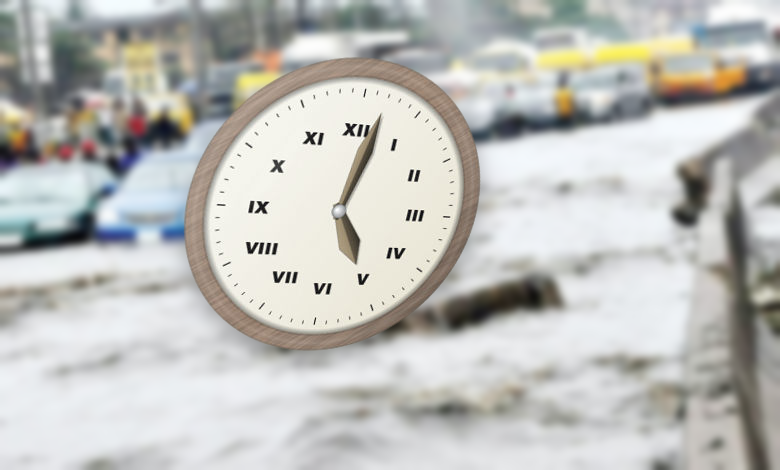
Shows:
5,02
